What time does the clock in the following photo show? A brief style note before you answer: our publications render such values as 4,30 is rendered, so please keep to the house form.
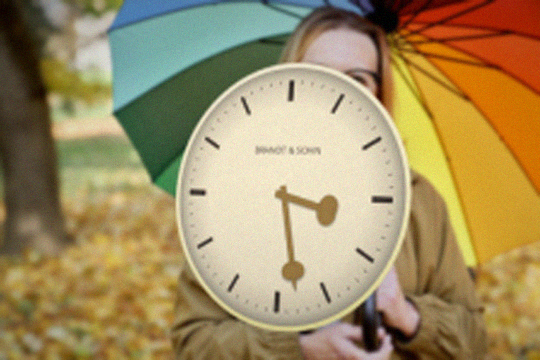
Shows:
3,28
